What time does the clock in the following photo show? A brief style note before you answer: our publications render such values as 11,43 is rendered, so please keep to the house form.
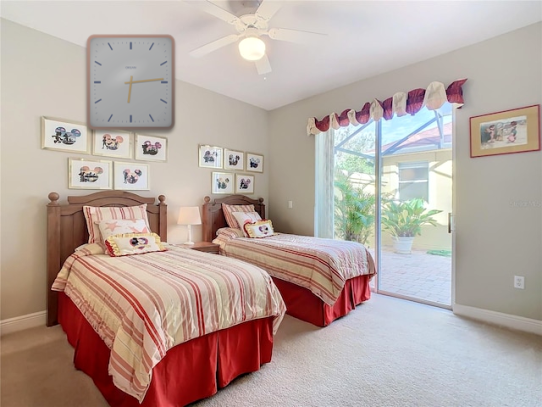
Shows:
6,14
